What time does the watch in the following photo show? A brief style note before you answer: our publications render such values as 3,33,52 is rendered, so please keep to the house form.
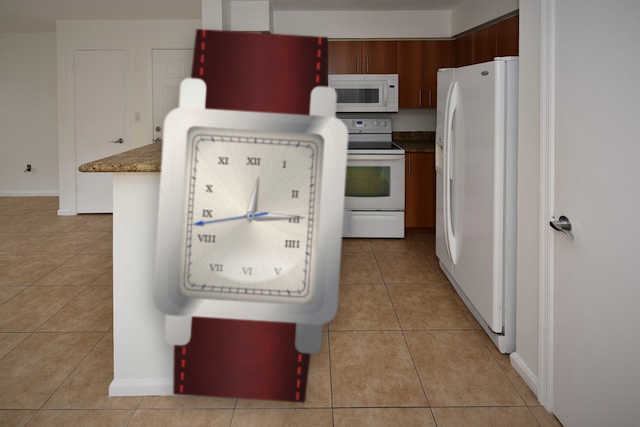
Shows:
12,14,43
